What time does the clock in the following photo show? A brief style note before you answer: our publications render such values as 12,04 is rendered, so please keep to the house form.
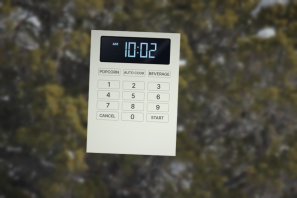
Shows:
10,02
